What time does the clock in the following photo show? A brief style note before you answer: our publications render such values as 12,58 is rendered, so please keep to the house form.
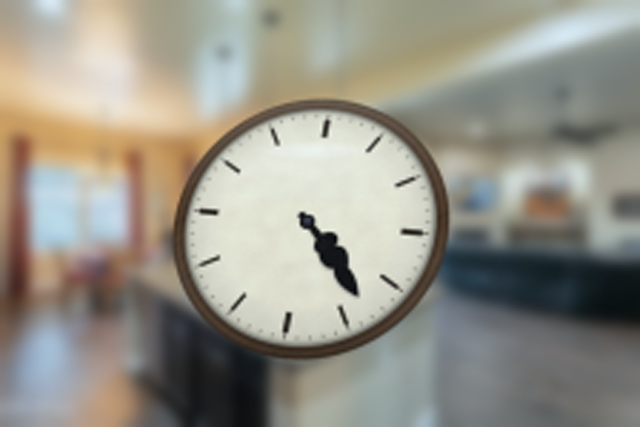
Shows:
4,23
